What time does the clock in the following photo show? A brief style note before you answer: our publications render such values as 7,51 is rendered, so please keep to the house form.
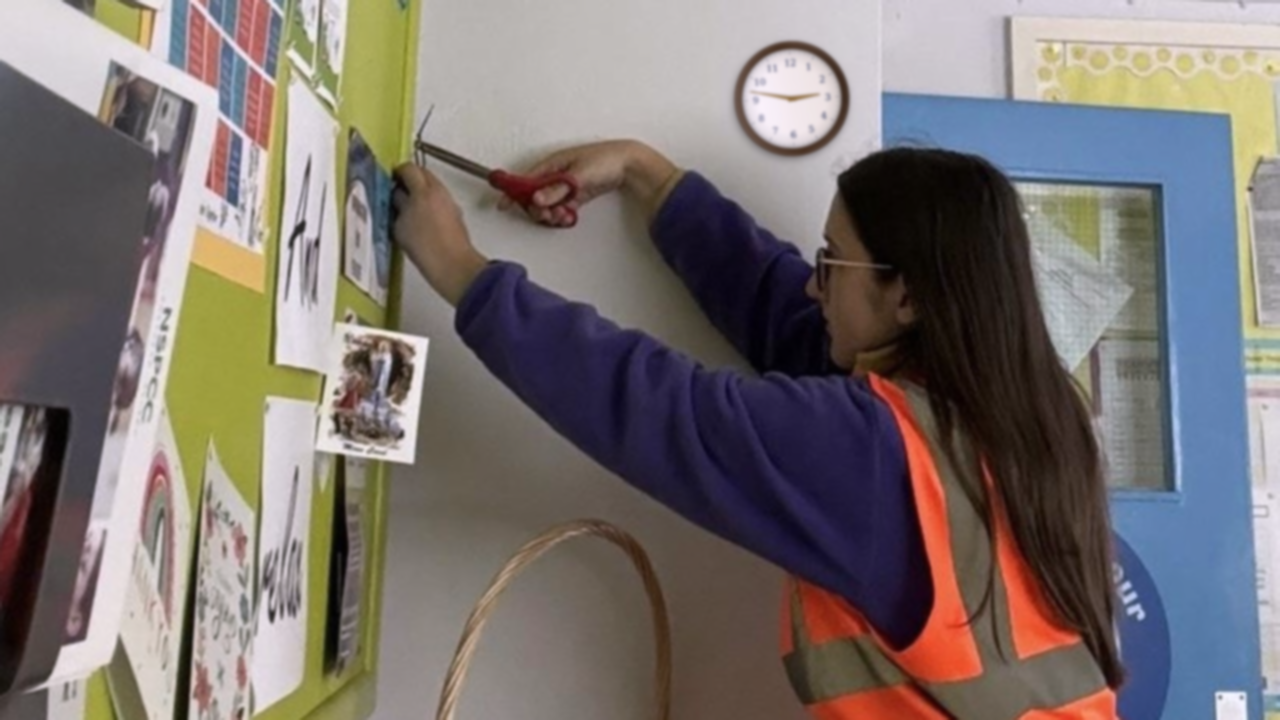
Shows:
2,47
